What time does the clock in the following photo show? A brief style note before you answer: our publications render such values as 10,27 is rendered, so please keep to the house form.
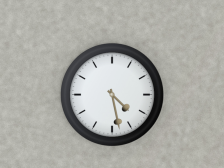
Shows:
4,28
